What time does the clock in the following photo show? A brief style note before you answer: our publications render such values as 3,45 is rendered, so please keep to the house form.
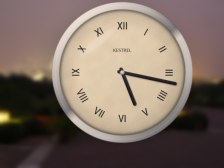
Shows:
5,17
